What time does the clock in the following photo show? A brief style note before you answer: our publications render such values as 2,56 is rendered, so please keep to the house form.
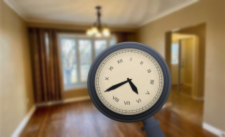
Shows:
5,45
